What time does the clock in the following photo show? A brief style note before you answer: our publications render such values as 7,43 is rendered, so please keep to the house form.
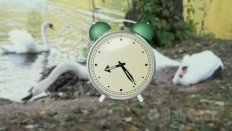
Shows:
8,24
